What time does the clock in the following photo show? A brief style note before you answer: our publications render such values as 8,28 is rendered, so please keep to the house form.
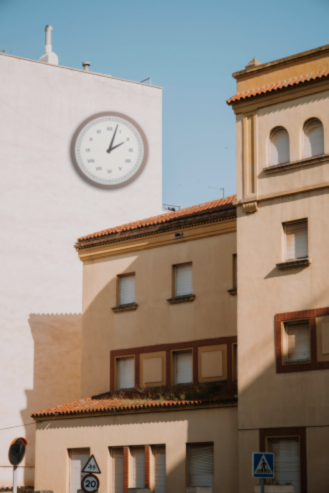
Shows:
2,03
